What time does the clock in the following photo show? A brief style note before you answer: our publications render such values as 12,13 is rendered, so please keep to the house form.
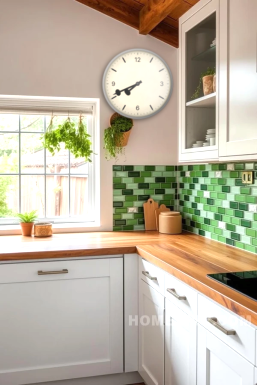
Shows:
7,41
